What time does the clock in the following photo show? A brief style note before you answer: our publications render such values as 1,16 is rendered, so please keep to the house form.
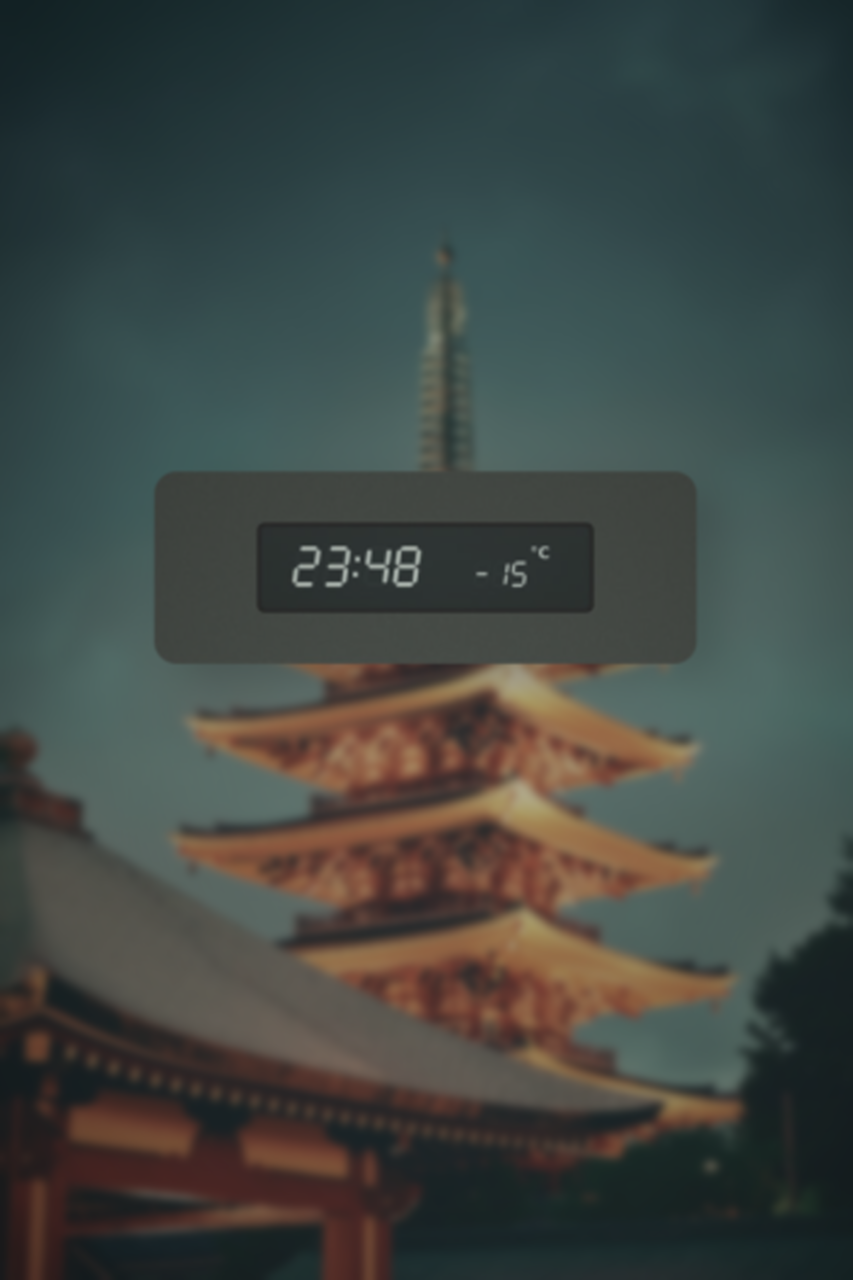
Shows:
23,48
